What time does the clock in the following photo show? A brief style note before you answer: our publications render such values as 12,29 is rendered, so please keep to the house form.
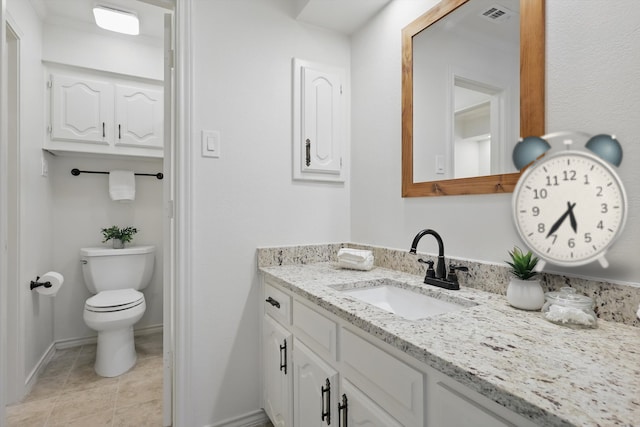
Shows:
5,37
